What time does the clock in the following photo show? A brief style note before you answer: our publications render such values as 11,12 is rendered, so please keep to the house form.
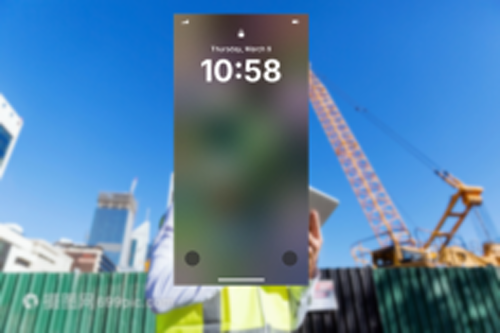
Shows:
10,58
